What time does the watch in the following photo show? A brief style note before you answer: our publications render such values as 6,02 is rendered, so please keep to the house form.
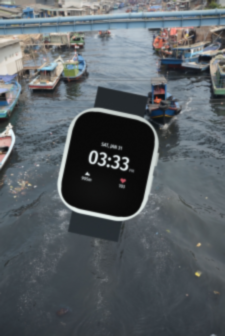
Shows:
3,33
